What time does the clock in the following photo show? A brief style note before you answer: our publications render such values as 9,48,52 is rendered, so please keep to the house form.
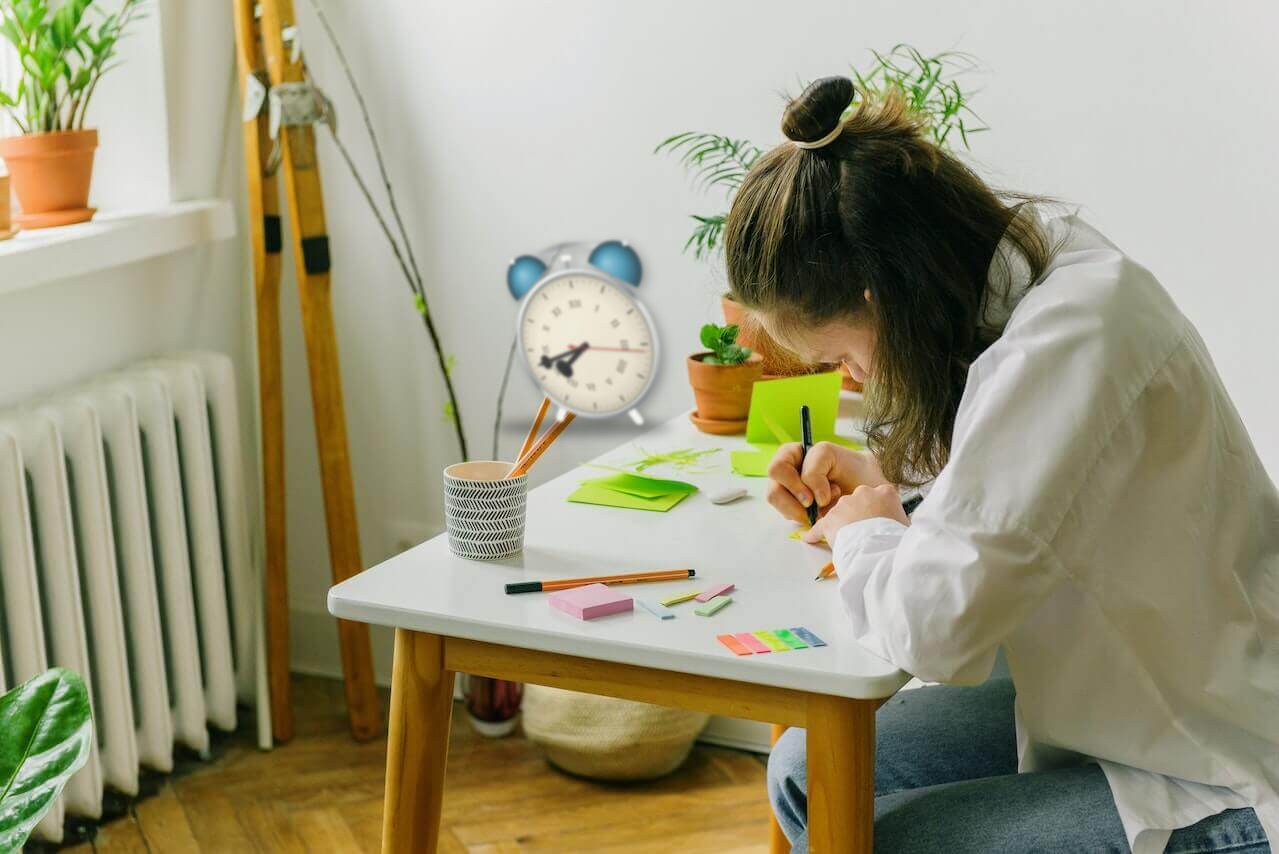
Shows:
7,42,16
